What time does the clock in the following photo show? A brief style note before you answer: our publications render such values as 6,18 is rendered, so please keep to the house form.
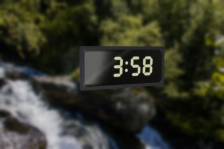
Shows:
3,58
